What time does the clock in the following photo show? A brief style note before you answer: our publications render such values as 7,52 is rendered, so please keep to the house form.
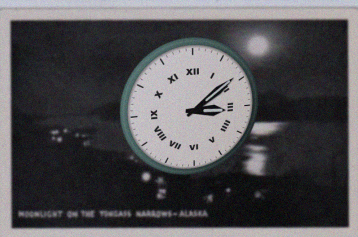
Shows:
3,09
